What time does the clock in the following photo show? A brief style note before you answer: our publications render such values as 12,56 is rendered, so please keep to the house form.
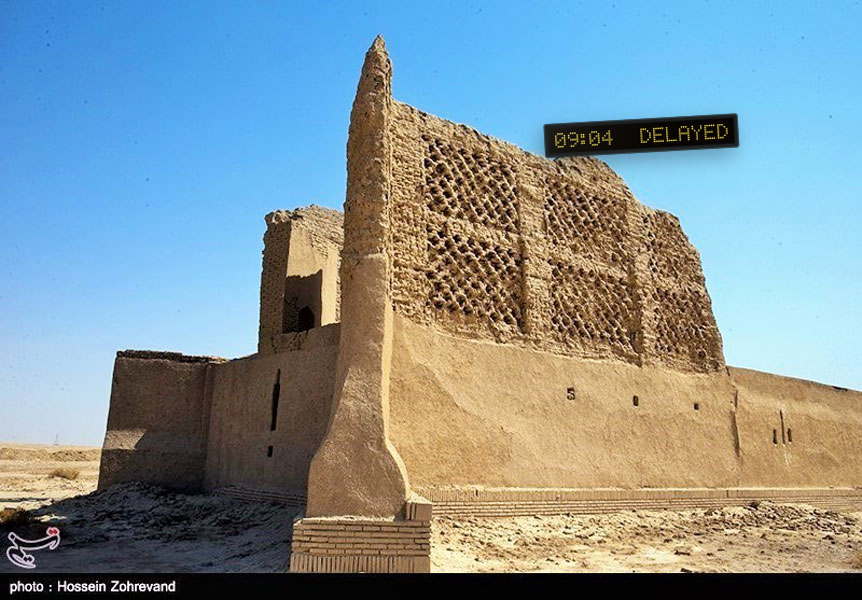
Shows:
9,04
